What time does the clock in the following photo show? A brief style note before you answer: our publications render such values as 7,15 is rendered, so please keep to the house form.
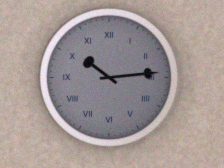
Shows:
10,14
